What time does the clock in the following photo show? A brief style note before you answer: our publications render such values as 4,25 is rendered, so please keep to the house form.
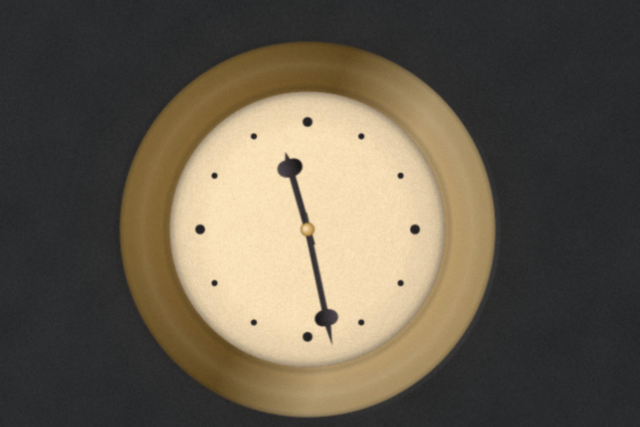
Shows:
11,28
